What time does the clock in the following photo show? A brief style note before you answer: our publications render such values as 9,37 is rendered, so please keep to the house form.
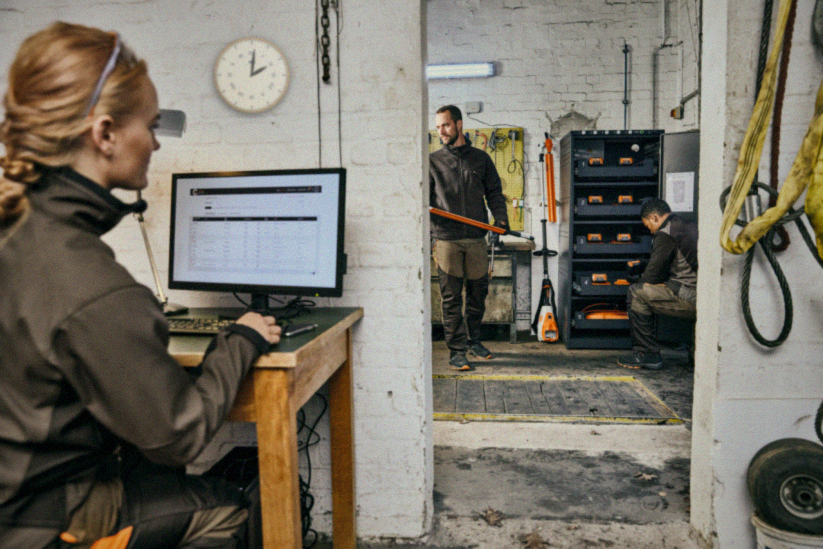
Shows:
2,01
